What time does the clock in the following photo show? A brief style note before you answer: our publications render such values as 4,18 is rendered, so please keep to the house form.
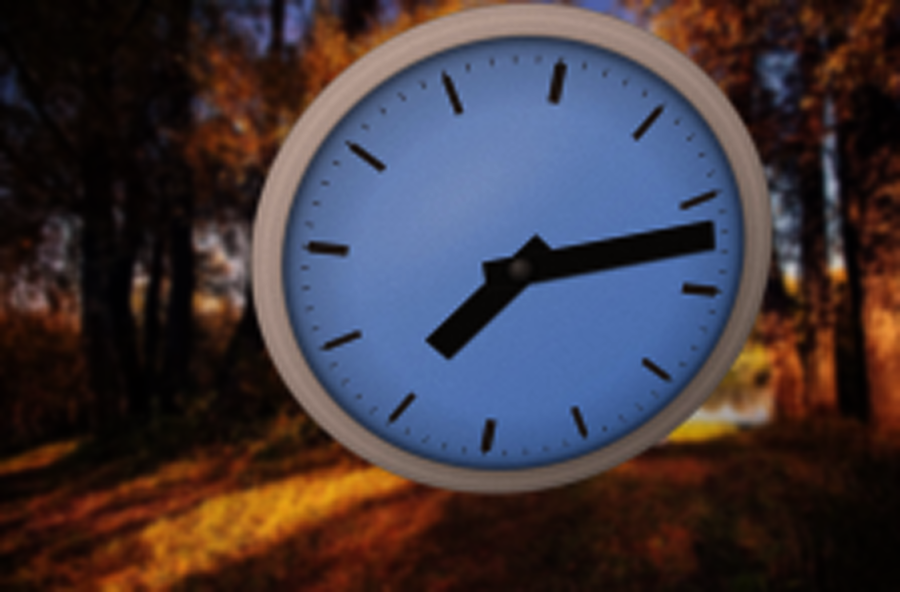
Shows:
7,12
